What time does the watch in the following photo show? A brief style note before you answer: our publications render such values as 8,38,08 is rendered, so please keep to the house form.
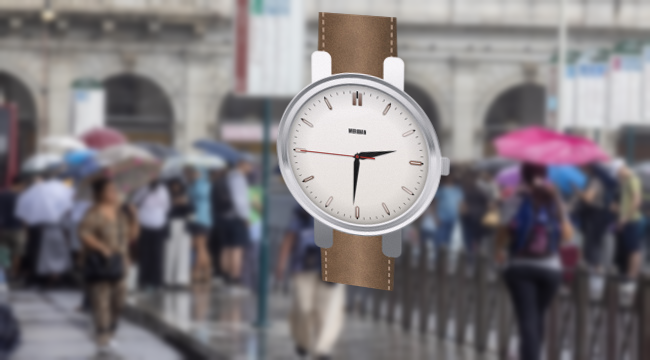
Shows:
2,30,45
